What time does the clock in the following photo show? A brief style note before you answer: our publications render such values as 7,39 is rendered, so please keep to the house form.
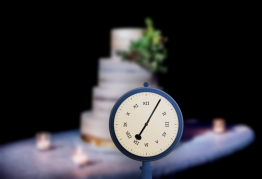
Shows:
7,05
